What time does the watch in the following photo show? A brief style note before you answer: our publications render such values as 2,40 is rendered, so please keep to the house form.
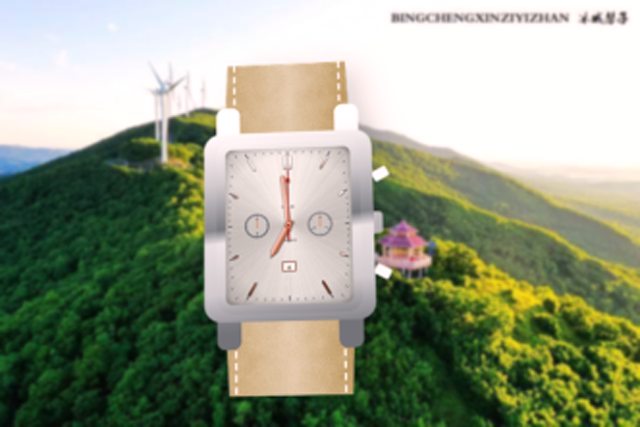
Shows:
6,59
